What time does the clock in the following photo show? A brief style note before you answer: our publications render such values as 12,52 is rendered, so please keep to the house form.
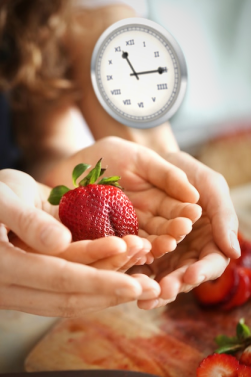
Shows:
11,15
